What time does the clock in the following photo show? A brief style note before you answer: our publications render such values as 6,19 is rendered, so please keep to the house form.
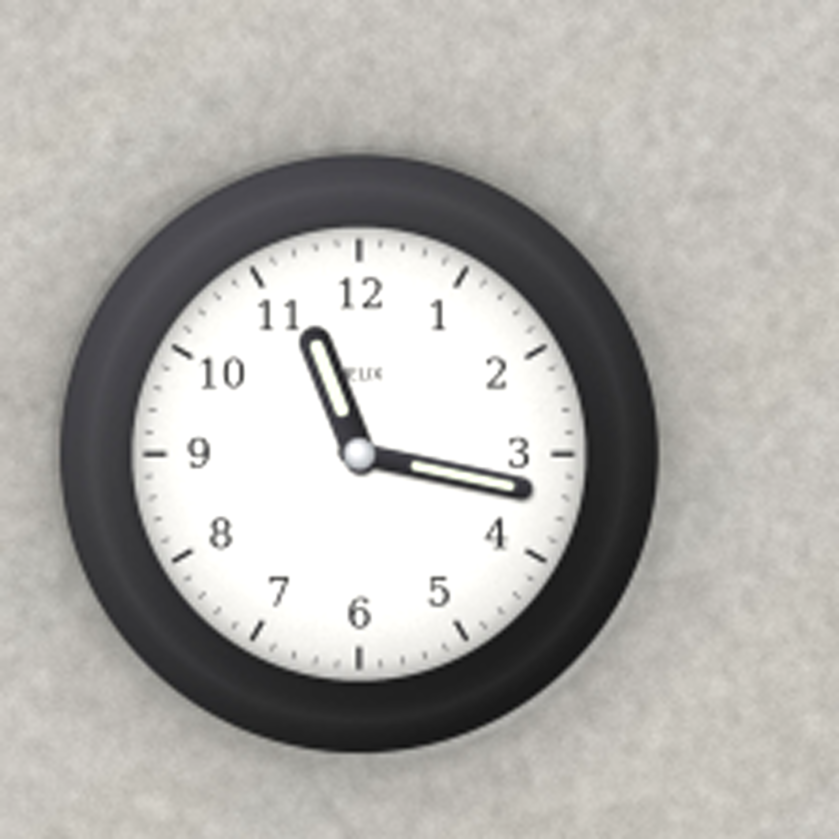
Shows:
11,17
